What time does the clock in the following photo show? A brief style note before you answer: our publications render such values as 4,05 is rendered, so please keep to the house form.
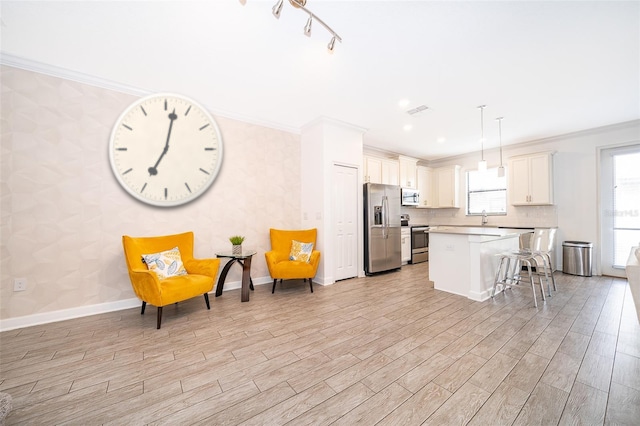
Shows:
7,02
